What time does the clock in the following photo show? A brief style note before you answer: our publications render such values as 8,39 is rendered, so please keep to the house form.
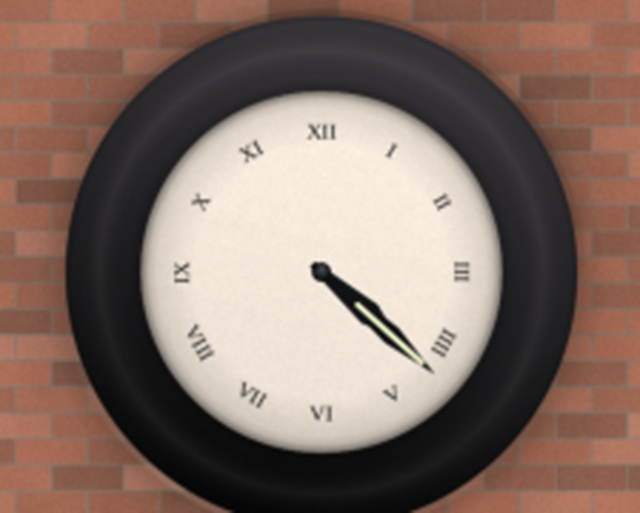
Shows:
4,22
